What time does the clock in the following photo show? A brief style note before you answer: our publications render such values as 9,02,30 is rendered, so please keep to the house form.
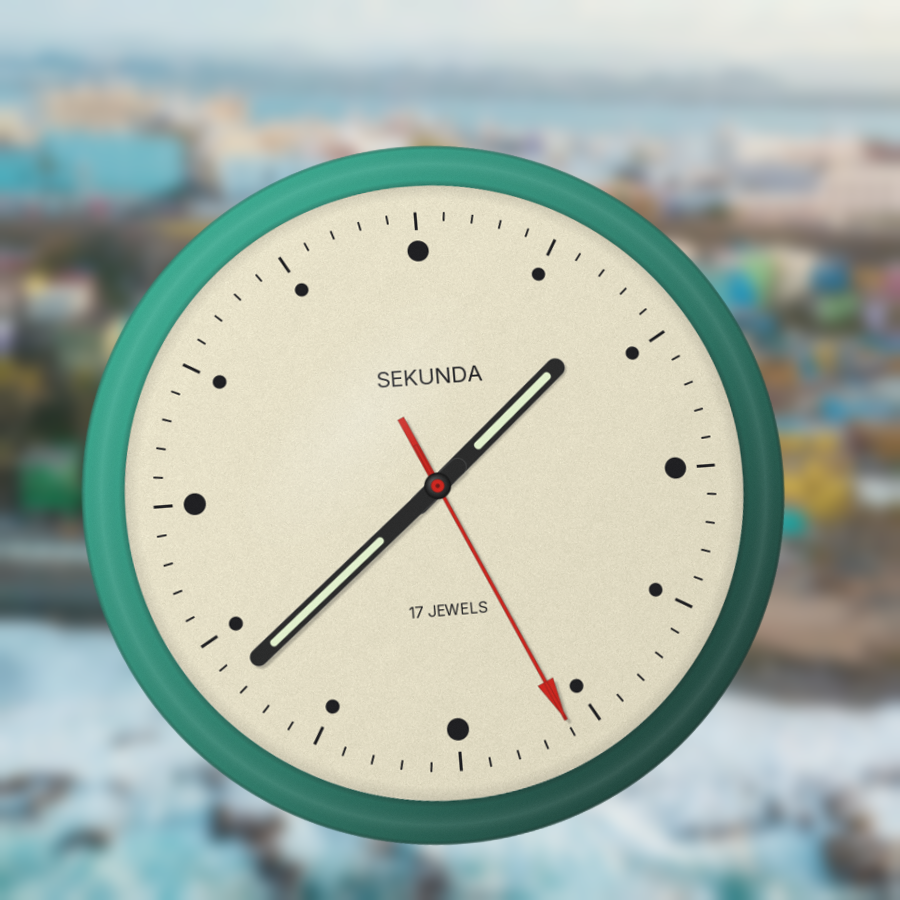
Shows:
1,38,26
